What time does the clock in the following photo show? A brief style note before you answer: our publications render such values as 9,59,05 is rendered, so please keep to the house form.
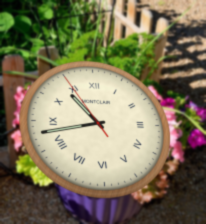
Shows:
10,42,55
